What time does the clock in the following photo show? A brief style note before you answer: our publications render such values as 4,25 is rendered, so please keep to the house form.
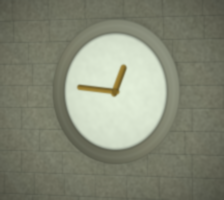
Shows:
12,46
